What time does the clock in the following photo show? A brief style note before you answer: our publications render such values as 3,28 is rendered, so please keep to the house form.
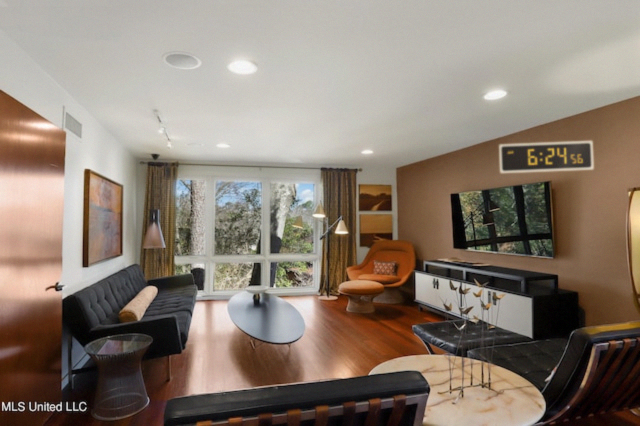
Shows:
6,24
